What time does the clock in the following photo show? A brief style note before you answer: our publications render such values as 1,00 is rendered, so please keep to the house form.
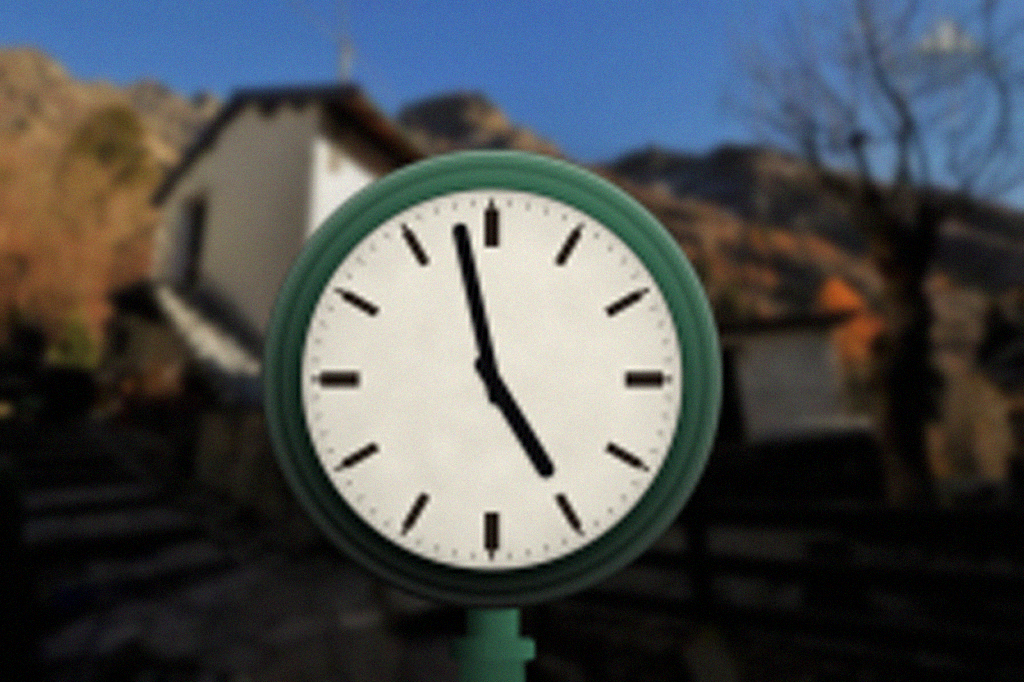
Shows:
4,58
